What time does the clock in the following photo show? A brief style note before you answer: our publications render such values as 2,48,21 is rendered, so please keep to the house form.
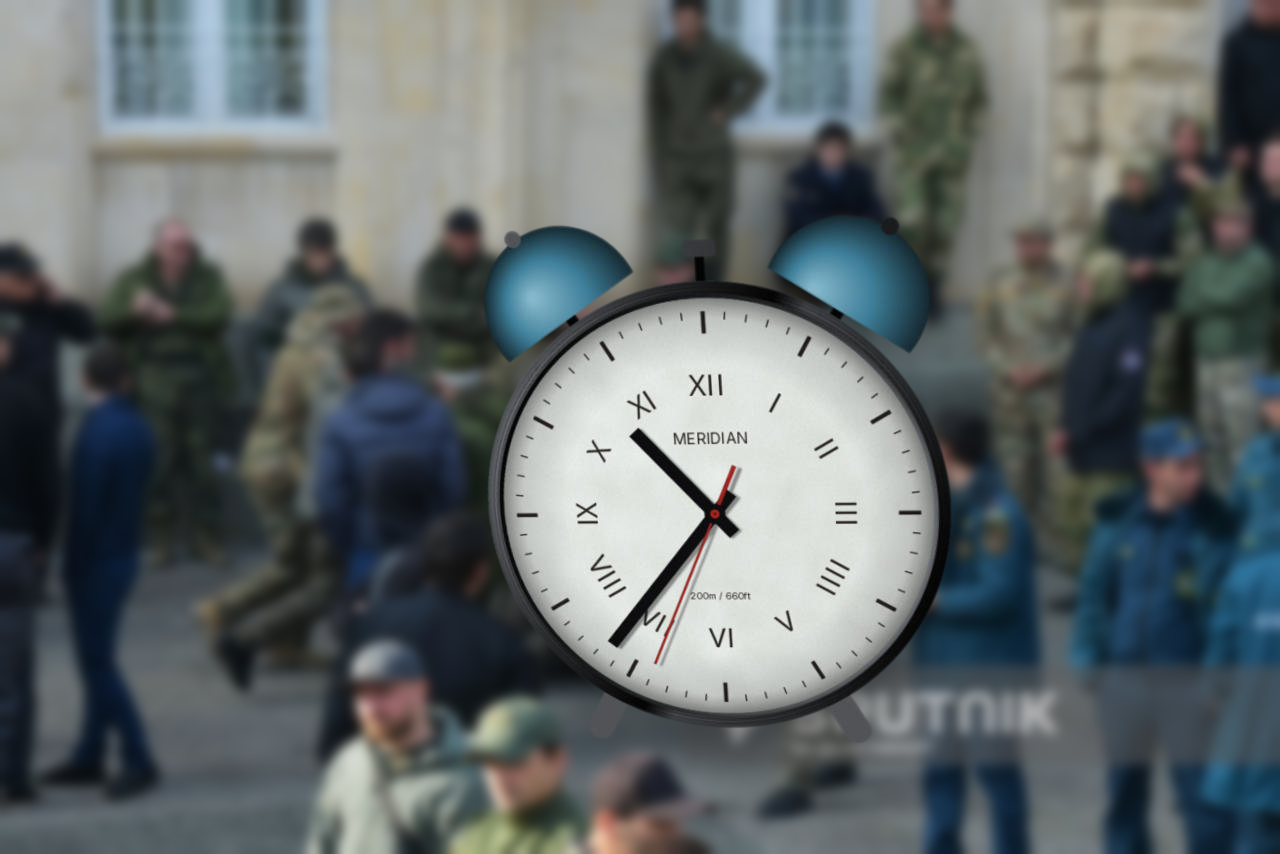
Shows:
10,36,34
